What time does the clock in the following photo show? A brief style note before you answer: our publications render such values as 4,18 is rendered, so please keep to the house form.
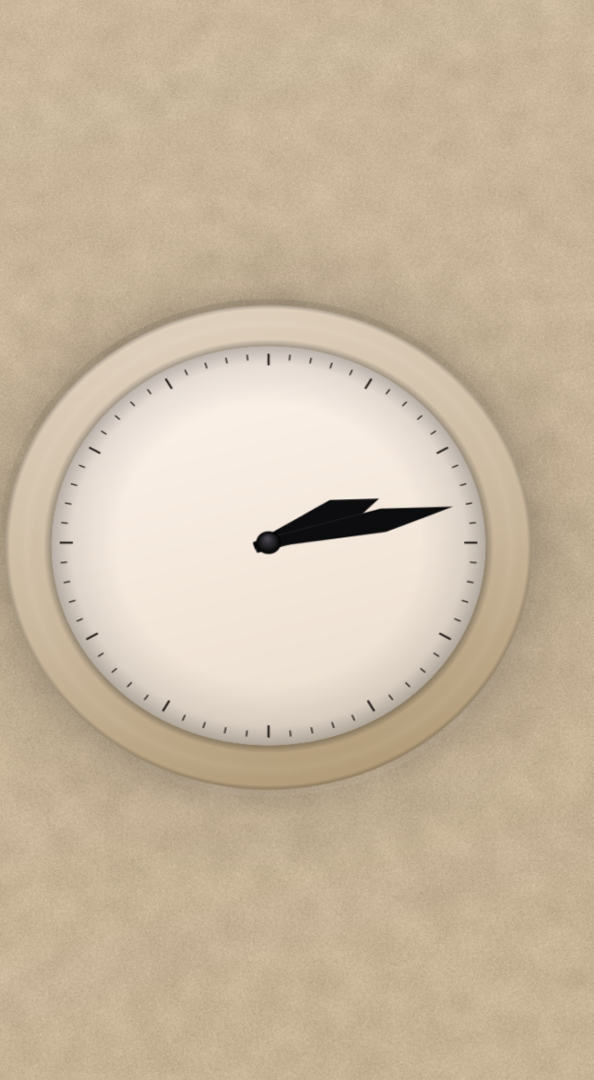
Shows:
2,13
